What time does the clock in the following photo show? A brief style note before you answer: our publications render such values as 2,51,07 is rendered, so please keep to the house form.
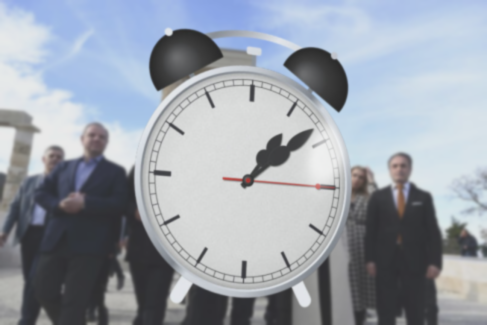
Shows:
1,08,15
